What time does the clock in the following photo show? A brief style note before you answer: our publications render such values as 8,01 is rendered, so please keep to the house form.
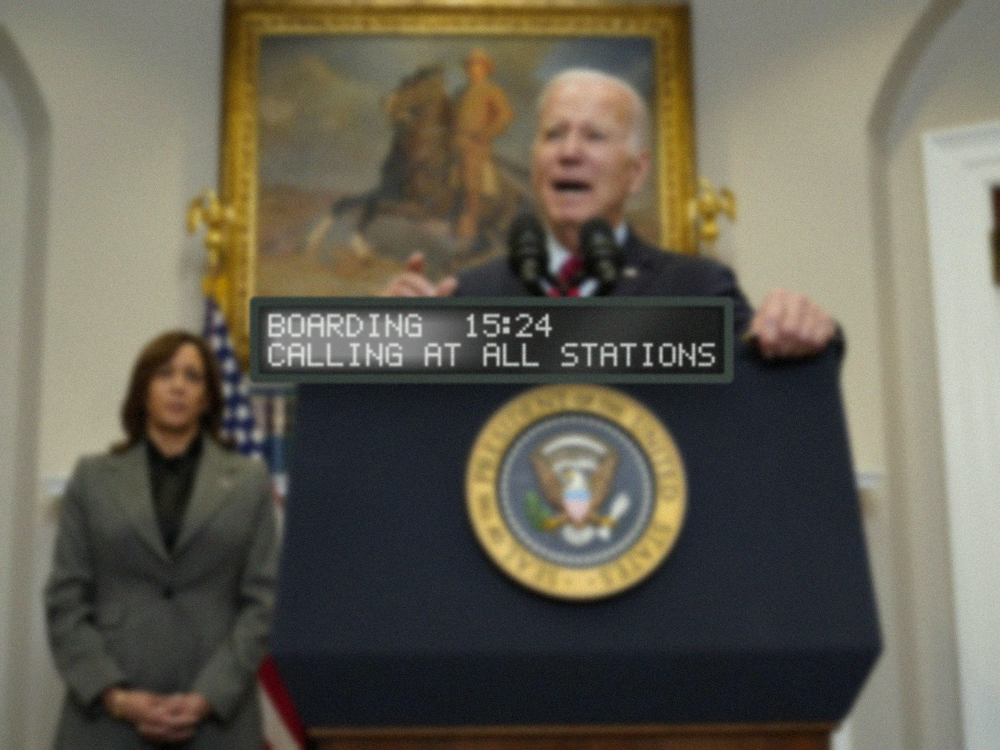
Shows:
15,24
